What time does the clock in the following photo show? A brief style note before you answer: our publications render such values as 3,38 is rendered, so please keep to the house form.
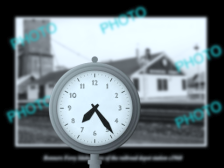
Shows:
7,24
